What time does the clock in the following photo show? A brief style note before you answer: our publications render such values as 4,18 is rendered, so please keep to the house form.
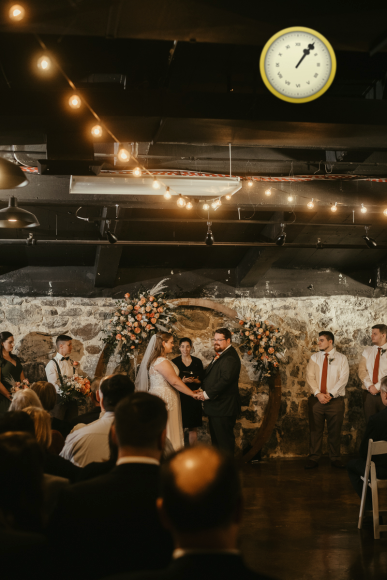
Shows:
1,06
